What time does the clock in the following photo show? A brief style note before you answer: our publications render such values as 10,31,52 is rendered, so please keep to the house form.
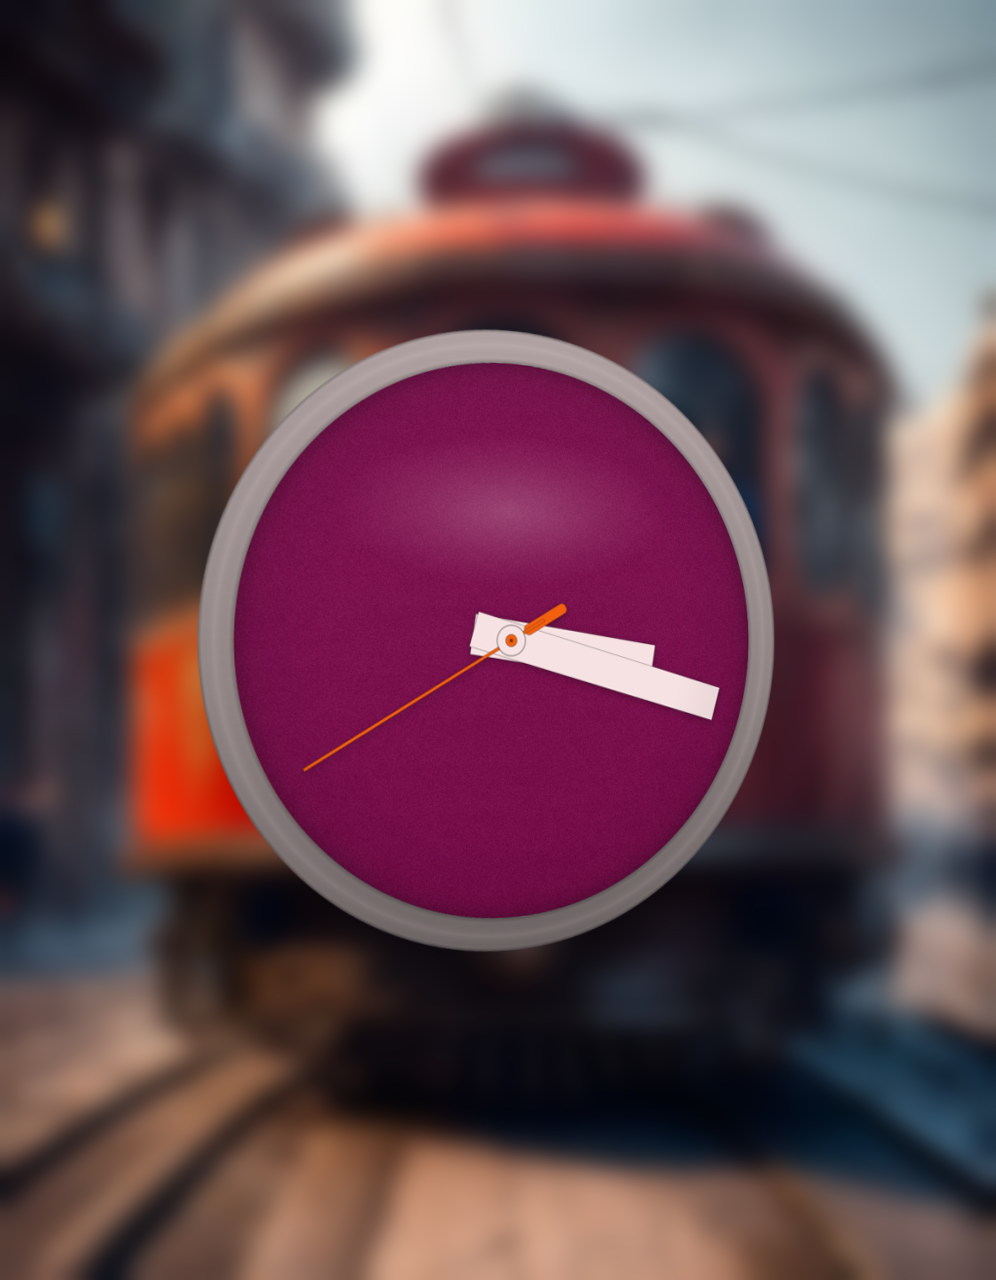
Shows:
3,17,40
